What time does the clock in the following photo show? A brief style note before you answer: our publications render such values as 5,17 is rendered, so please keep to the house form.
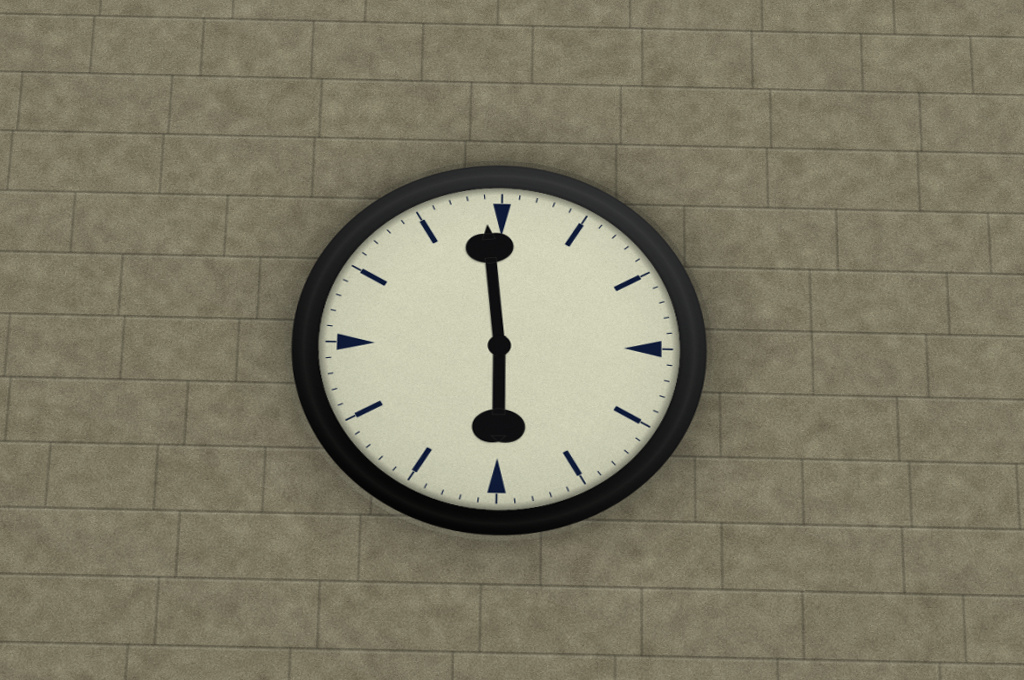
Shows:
5,59
